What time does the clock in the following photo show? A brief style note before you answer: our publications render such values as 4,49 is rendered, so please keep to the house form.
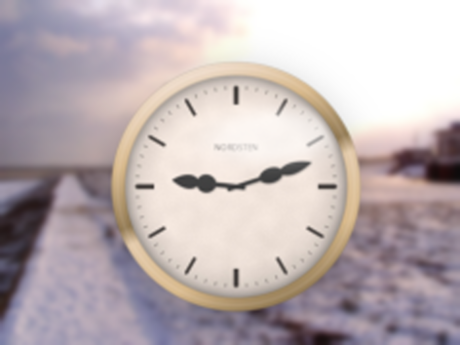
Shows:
9,12
